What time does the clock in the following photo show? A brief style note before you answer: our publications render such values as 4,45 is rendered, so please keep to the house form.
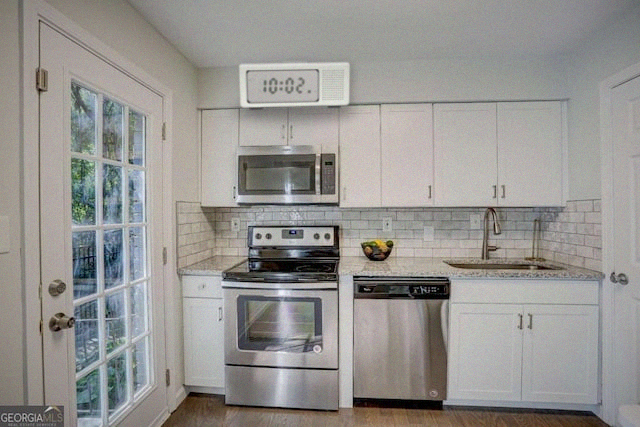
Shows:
10,02
